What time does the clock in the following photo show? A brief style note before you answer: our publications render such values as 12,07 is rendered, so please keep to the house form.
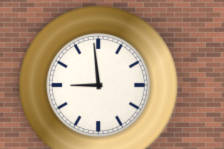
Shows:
8,59
